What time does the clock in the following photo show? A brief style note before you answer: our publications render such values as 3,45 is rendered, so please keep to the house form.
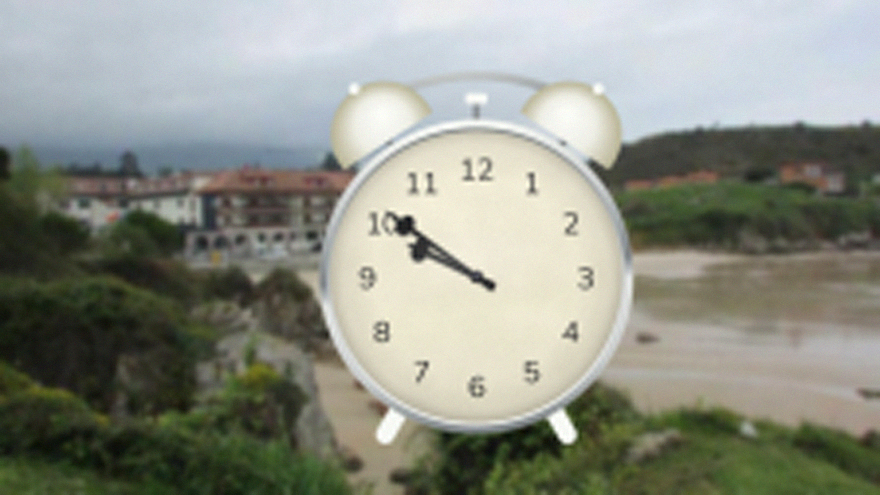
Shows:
9,51
